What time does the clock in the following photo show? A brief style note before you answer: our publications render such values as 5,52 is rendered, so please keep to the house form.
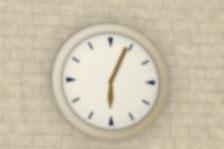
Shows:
6,04
